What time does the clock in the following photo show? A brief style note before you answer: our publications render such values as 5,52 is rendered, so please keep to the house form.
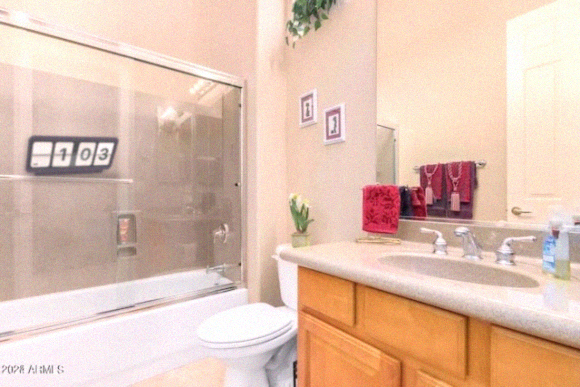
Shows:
1,03
